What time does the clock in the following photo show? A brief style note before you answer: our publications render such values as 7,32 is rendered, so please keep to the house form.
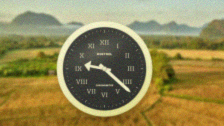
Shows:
9,22
